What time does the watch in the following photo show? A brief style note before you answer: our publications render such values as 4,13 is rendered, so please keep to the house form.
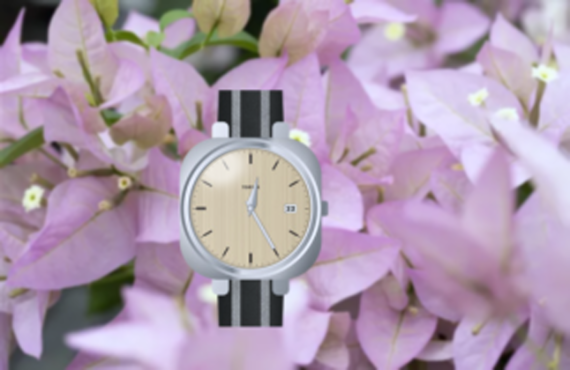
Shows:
12,25
